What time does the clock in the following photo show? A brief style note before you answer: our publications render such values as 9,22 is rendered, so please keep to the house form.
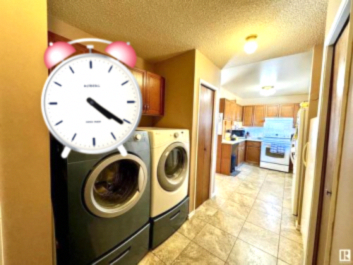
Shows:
4,21
